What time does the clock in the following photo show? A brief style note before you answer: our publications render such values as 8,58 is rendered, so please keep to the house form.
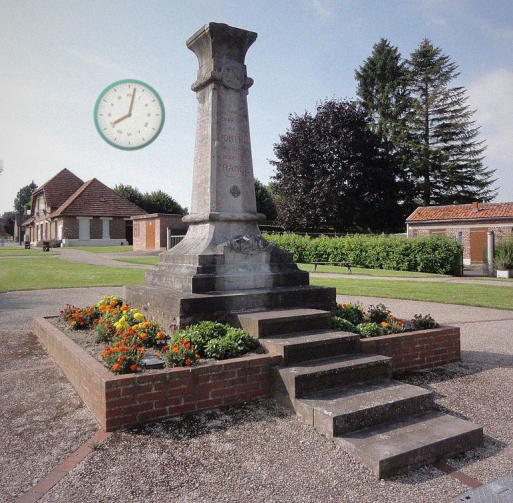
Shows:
8,02
